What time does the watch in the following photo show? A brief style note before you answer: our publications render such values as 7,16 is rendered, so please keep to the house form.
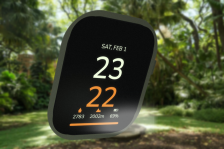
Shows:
23,22
